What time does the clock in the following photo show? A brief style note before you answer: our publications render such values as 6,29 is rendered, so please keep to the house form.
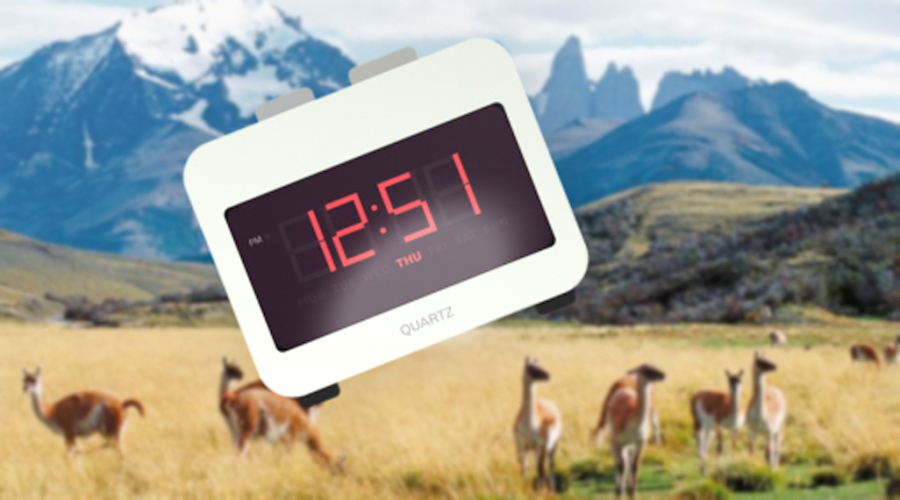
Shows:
12,51
